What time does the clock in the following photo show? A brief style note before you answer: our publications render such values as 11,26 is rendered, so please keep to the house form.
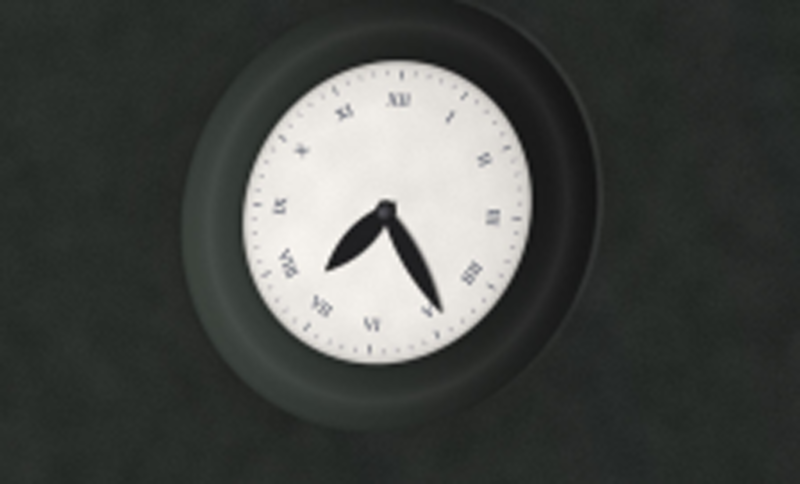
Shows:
7,24
